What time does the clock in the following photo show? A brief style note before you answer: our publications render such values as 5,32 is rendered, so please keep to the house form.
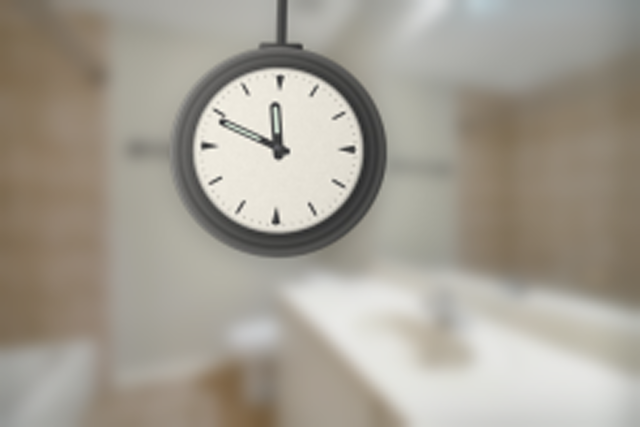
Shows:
11,49
